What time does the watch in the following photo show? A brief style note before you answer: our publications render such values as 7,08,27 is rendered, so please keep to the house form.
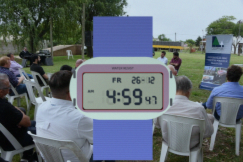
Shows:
4,59,47
